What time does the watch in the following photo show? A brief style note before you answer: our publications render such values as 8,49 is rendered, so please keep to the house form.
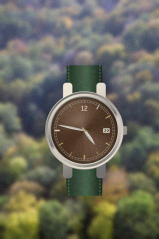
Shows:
4,47
